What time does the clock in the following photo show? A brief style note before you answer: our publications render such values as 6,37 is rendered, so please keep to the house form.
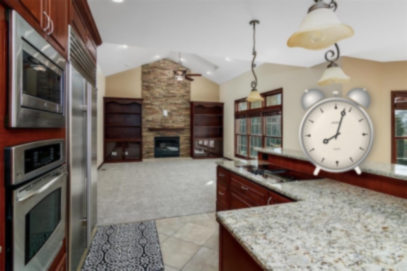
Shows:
8,03
